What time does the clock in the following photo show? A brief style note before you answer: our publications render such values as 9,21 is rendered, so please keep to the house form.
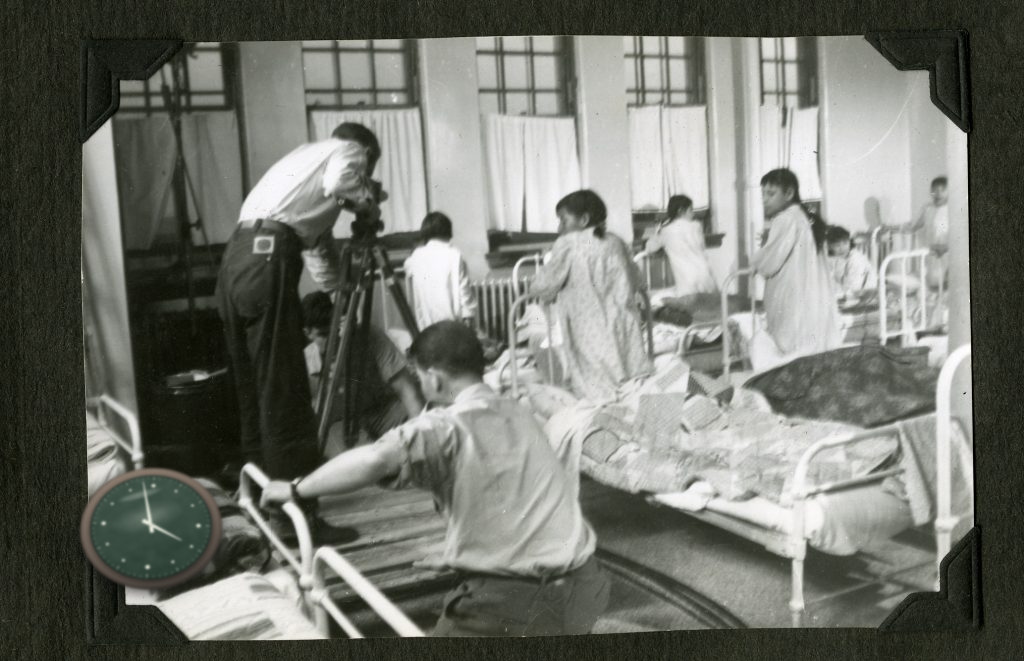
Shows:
3,58
